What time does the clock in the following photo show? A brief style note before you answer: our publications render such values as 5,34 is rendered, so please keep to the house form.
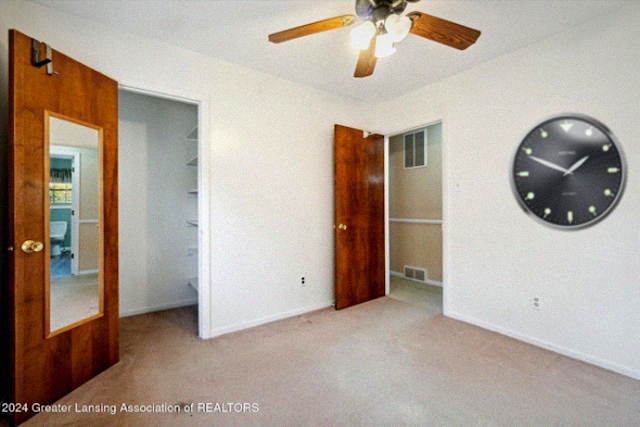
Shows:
1,49
